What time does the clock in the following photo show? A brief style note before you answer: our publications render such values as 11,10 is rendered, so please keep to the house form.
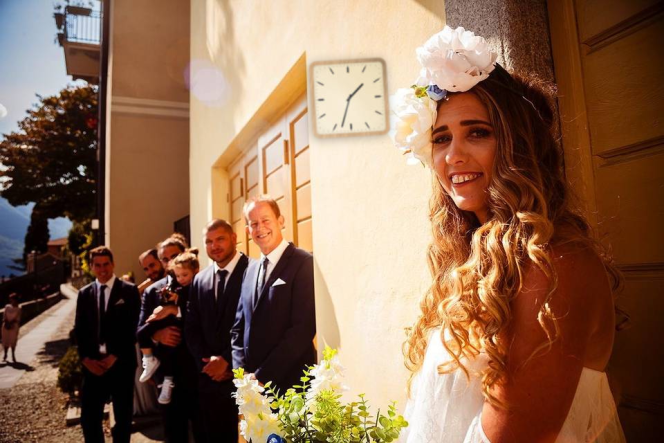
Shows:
1,33
